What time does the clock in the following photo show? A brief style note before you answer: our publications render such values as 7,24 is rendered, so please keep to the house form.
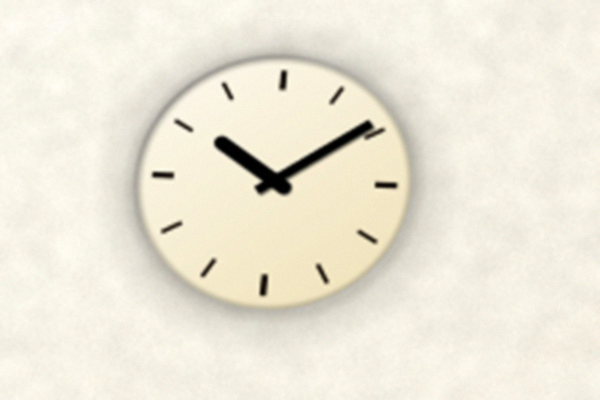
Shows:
10,09
